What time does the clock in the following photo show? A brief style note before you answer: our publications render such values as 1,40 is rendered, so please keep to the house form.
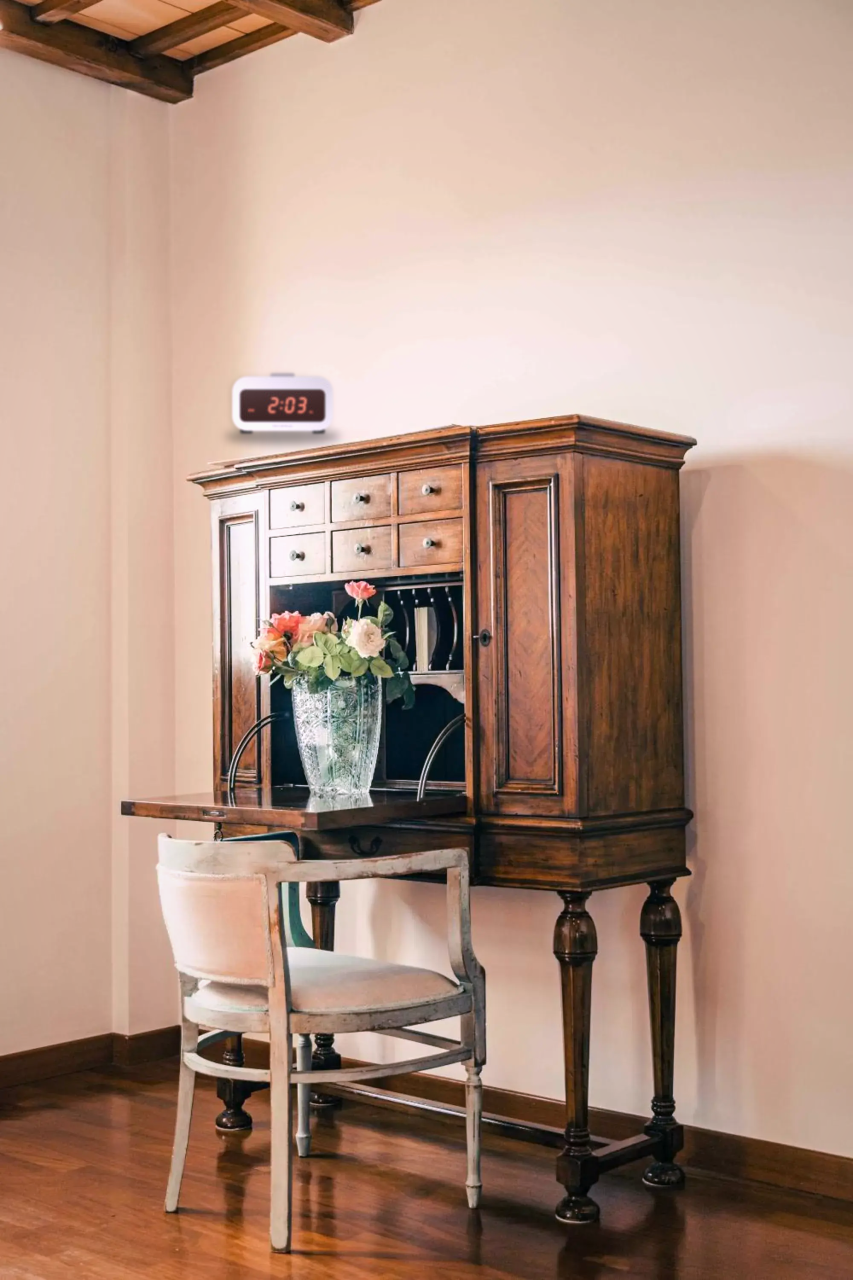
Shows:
2,03
